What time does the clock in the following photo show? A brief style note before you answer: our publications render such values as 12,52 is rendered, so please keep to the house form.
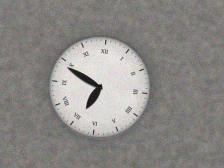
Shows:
6,49
